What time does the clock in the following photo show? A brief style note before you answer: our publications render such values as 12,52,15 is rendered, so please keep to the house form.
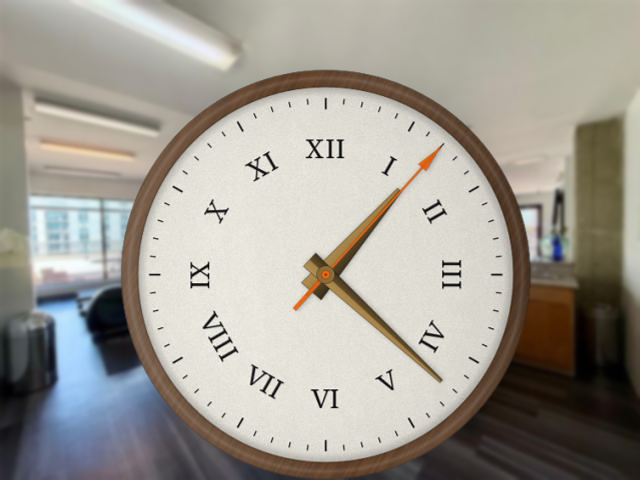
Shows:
1,22,07
